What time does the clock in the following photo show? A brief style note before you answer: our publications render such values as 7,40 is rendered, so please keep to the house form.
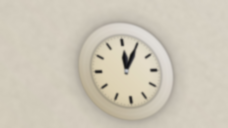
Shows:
12,05
